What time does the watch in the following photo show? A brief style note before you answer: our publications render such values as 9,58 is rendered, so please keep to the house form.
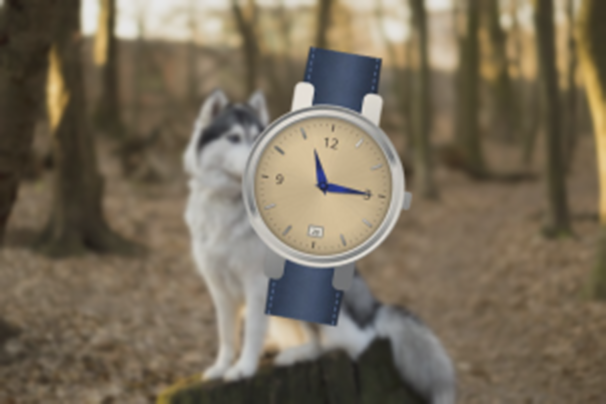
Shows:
11,15
